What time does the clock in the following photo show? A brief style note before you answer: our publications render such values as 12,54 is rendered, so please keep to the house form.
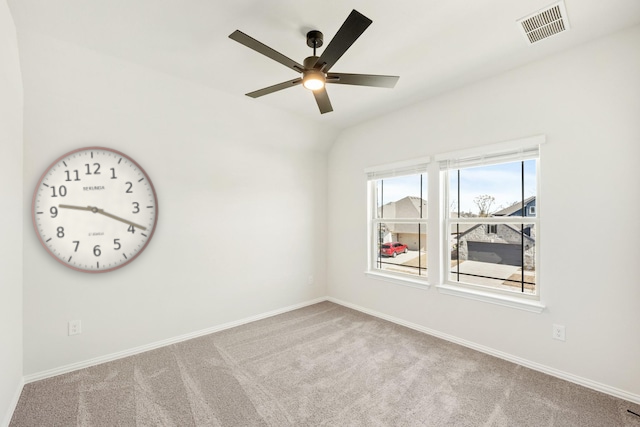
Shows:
9,19
